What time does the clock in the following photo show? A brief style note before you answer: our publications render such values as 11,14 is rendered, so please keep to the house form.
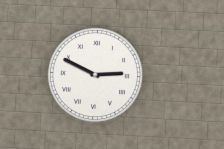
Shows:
2,49
